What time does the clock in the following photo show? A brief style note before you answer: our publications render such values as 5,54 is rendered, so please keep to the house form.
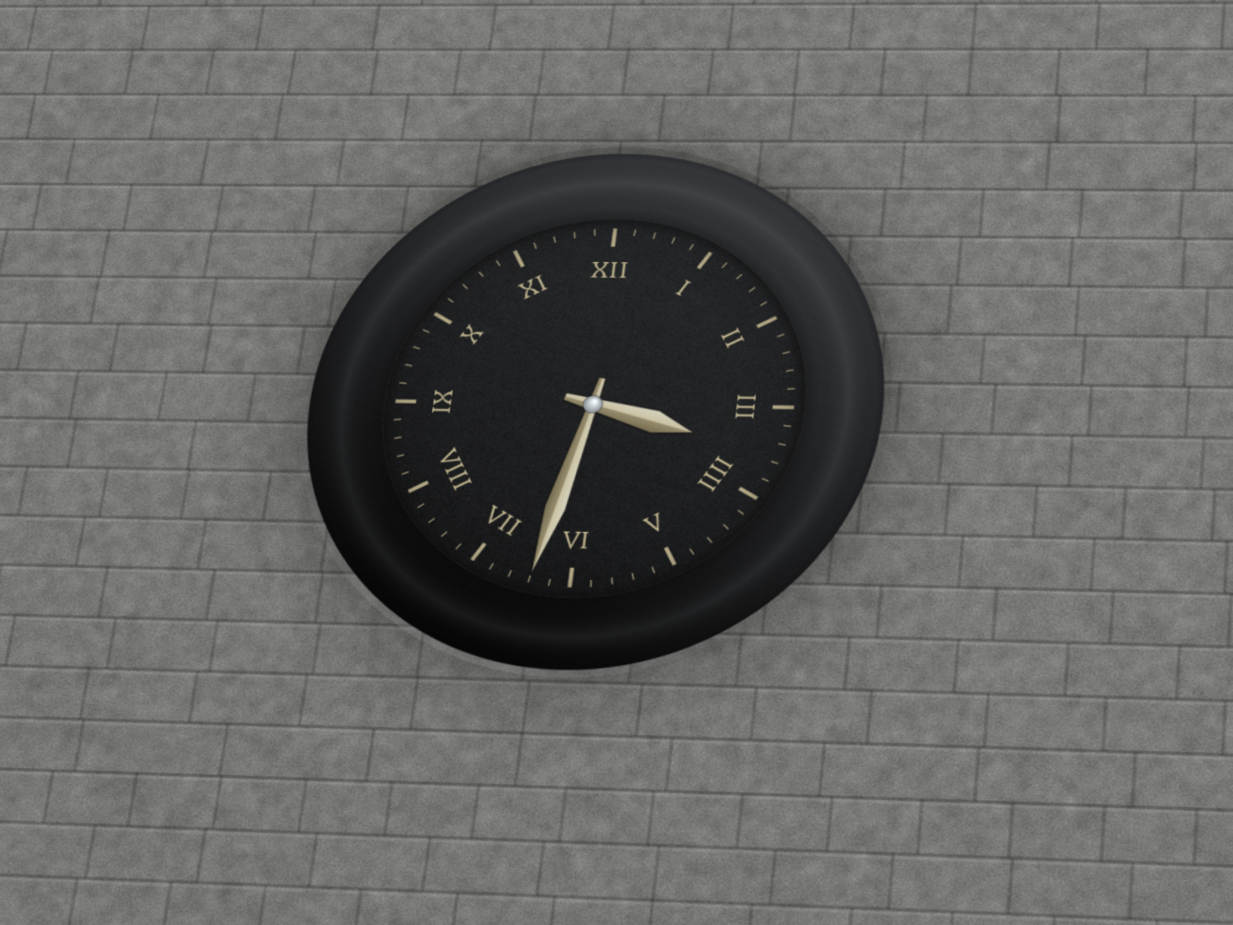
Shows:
3,32
